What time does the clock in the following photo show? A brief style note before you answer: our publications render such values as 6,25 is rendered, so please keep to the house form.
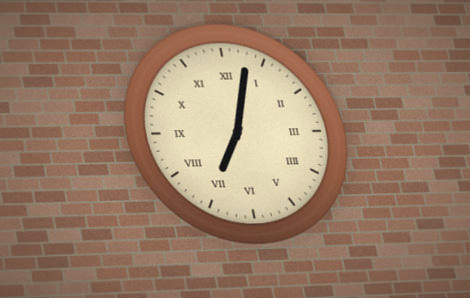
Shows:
7,03
